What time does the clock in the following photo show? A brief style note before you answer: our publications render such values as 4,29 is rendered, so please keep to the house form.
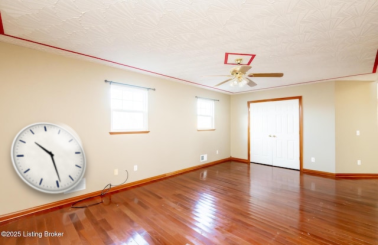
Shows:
10,29
